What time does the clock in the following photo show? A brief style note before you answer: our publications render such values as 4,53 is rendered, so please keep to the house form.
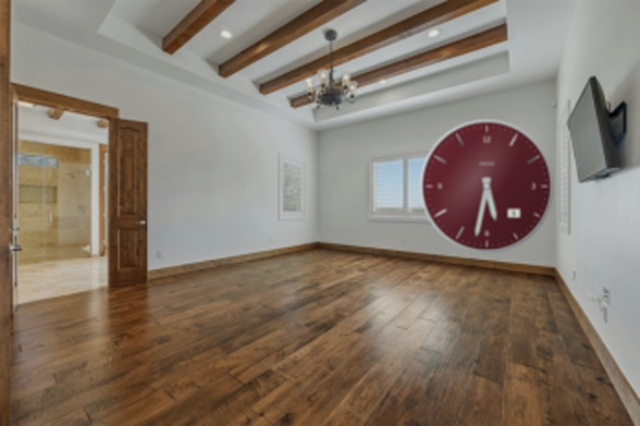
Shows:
5,32
